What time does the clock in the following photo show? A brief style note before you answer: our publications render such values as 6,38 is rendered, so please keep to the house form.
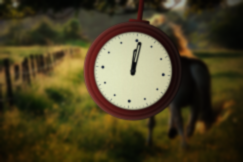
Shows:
12,01
